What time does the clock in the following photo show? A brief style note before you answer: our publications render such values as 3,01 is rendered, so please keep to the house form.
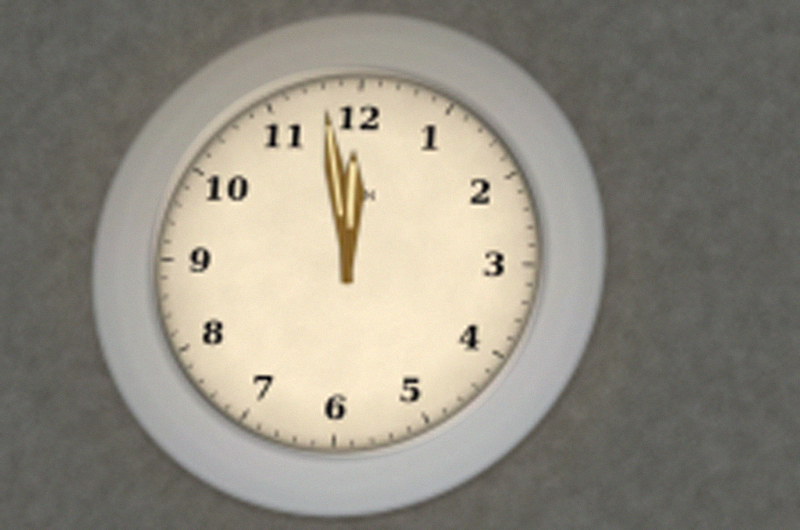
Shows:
11,58
